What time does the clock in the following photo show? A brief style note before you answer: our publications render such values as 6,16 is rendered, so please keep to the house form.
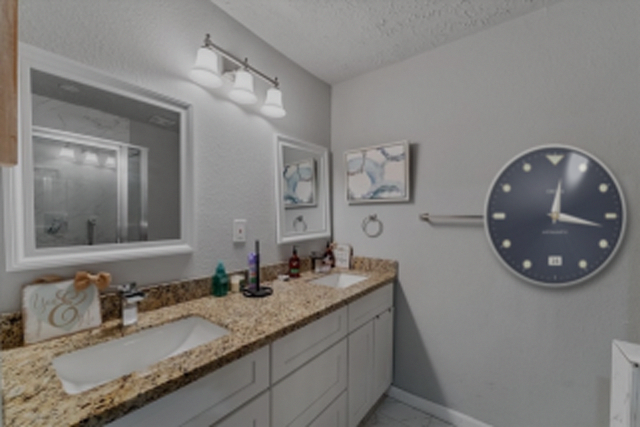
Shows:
12,17
